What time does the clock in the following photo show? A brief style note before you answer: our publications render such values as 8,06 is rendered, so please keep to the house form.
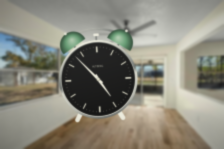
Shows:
4,53
